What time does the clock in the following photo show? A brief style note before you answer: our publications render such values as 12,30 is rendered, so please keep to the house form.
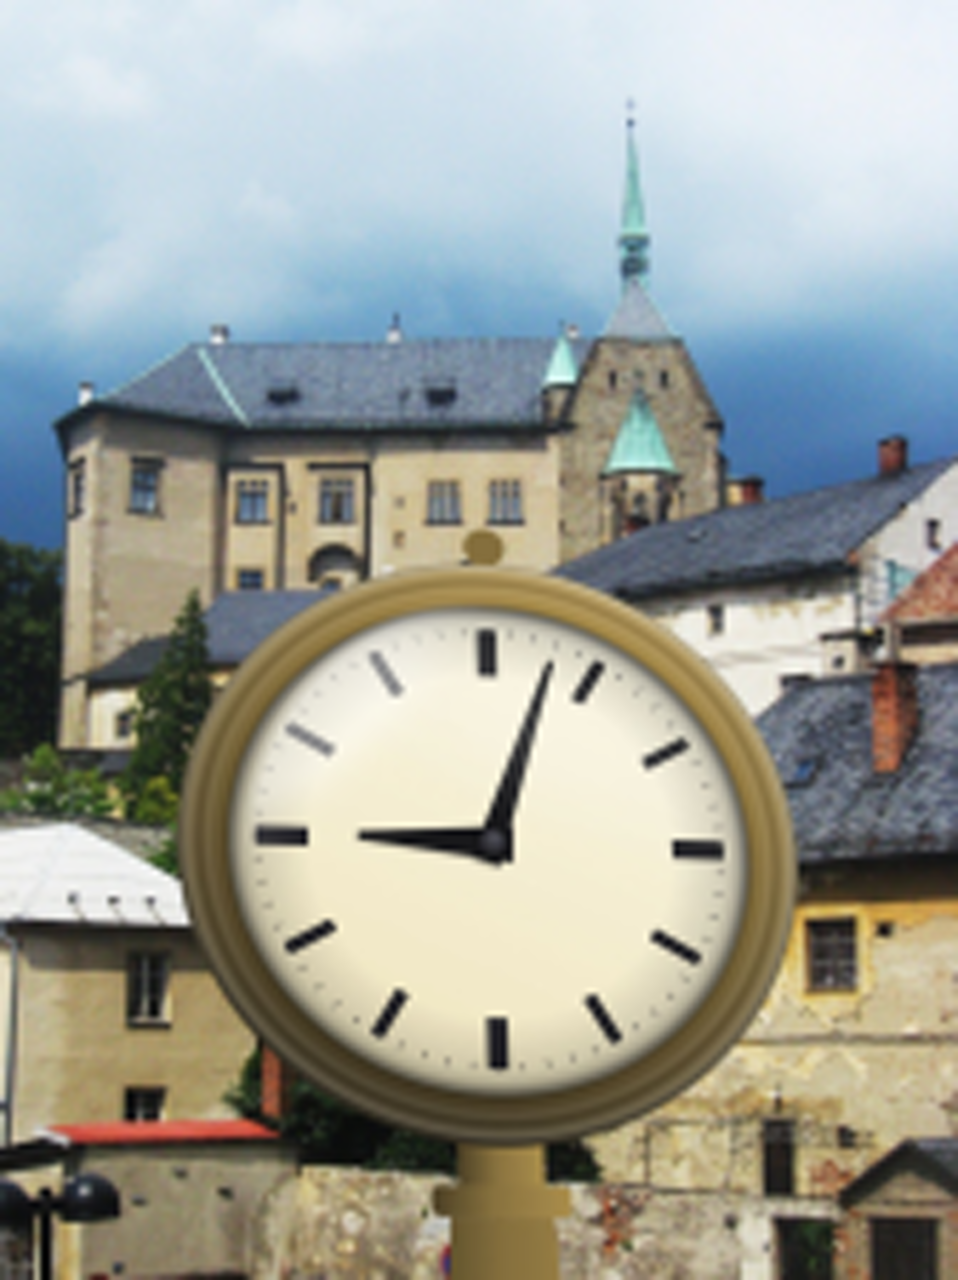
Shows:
9,03
